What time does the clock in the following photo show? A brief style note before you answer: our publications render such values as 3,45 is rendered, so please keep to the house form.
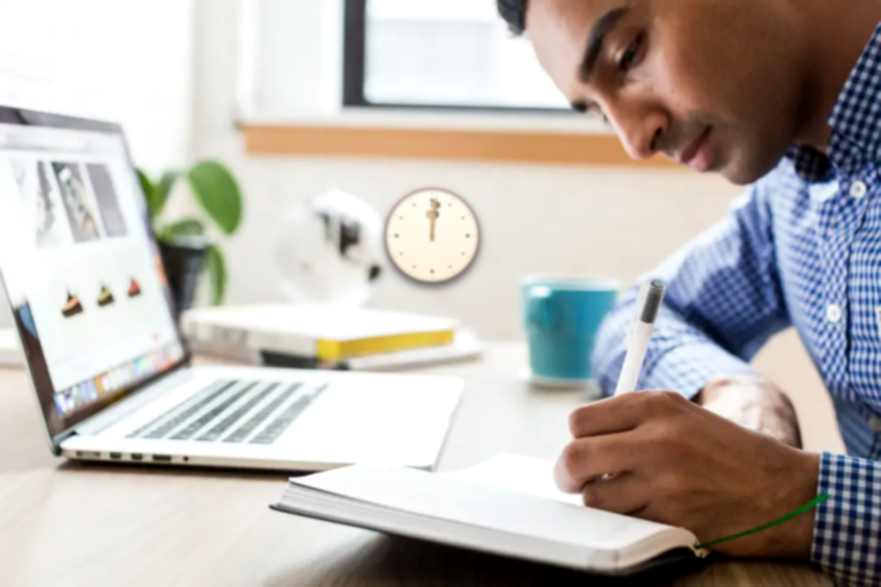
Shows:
12,01
